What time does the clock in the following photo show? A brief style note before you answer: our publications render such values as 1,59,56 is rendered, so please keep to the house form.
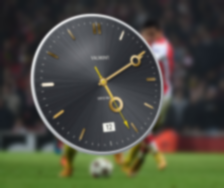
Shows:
5,10,26
